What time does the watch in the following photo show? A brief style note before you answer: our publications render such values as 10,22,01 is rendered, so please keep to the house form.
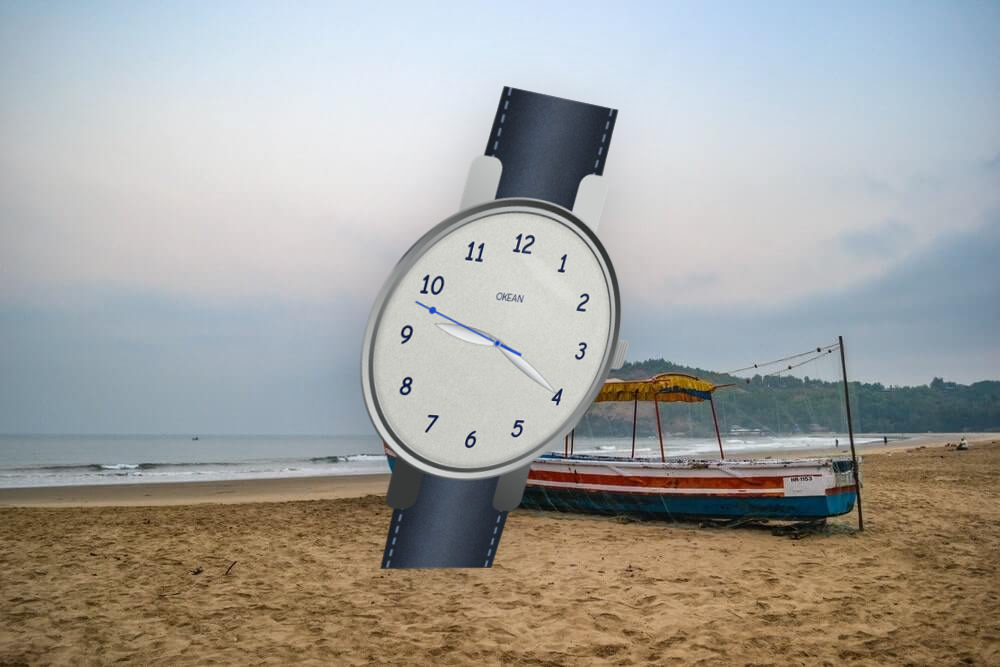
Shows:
9,19,48
